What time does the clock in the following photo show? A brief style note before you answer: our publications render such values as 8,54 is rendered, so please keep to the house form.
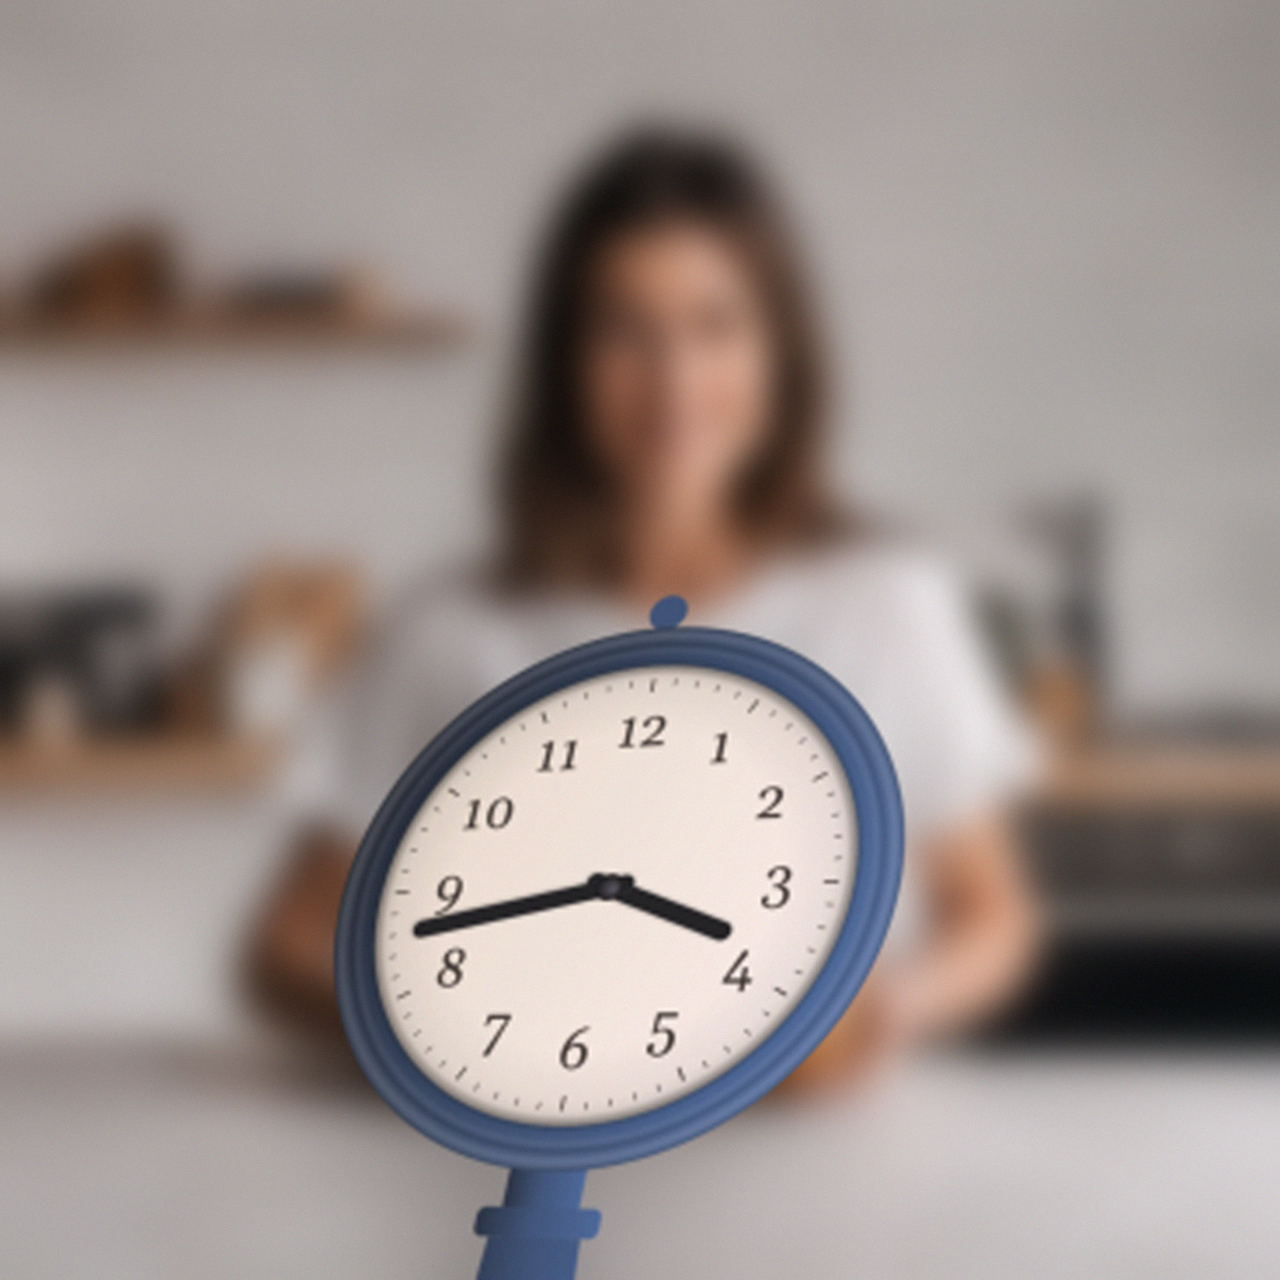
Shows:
3,43
